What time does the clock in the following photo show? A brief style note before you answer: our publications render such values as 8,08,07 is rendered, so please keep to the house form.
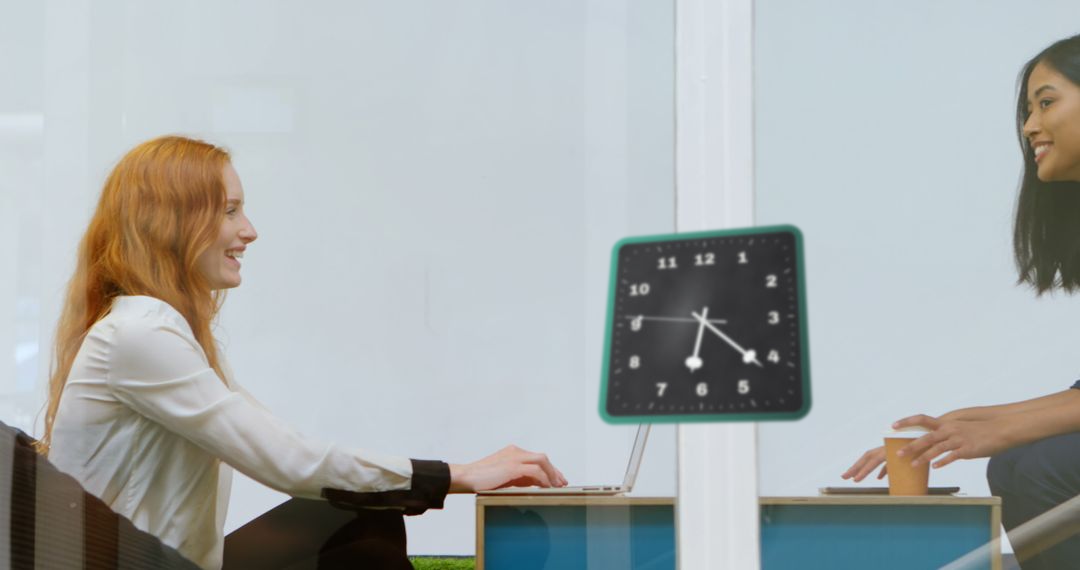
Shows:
6,21,46
